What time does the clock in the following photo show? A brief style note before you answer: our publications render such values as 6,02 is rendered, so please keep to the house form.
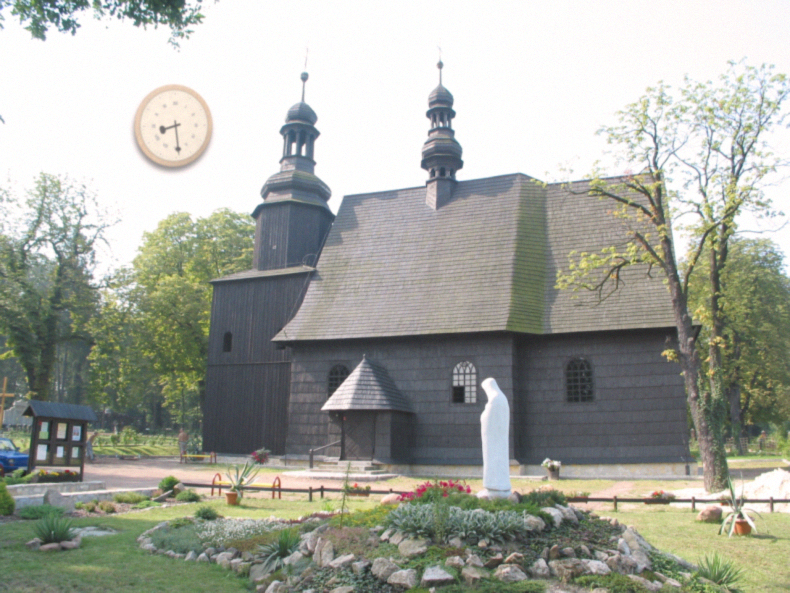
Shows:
8,29
